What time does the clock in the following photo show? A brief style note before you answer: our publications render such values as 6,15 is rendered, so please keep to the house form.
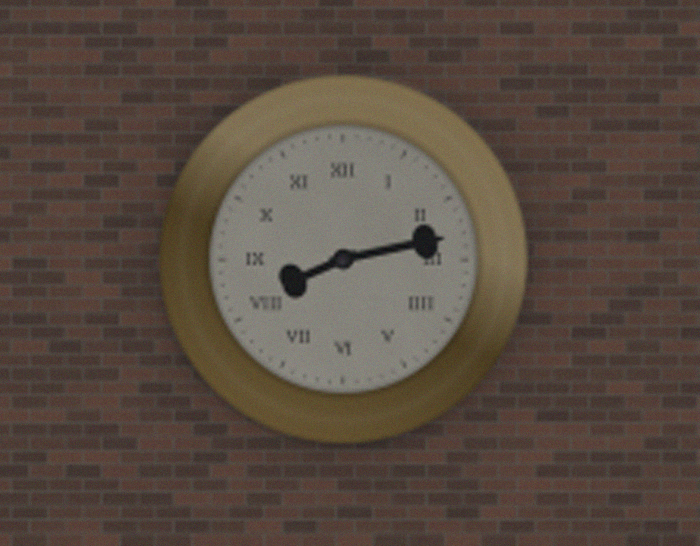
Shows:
8,13
